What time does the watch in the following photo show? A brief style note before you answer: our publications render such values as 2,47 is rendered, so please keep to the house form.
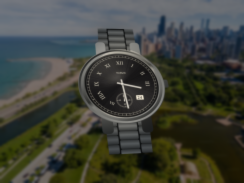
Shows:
3,29
